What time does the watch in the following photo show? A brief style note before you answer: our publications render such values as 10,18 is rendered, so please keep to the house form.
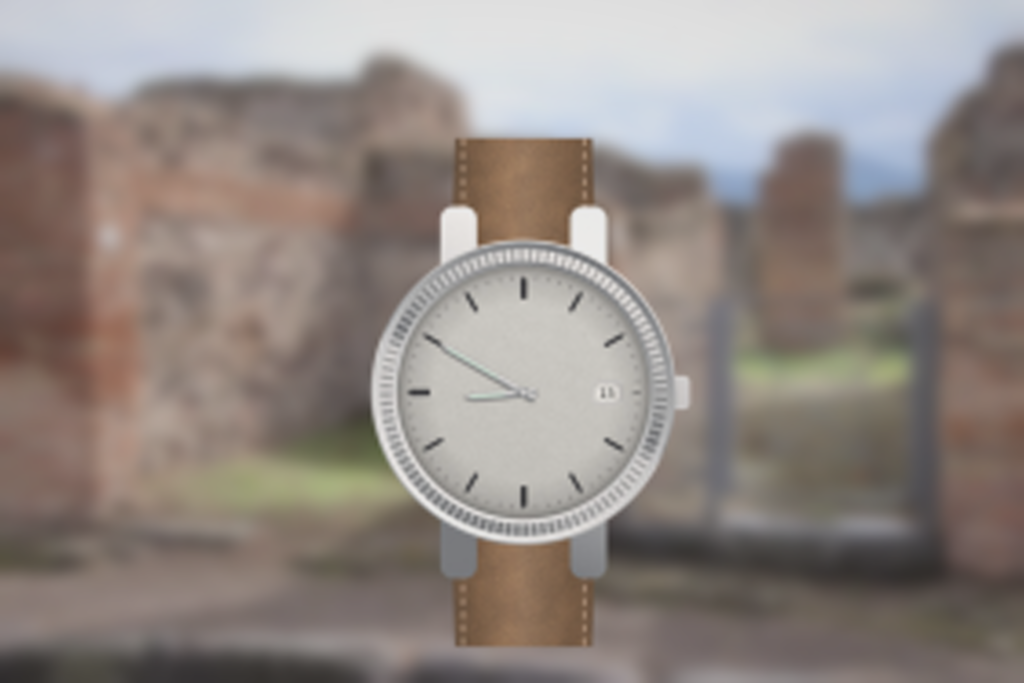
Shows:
8,50
